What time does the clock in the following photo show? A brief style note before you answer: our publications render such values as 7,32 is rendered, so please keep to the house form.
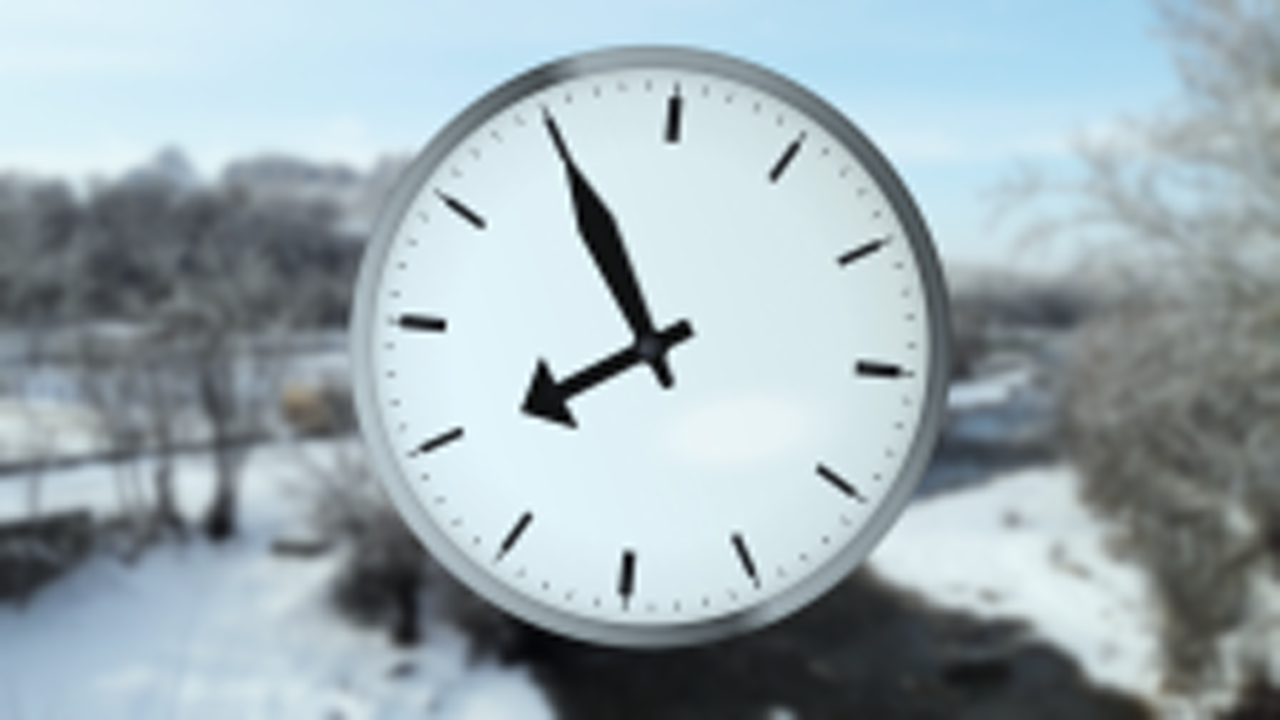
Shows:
7,55
